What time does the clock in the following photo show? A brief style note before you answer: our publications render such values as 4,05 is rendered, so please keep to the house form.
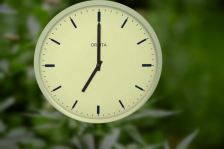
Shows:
7,00
